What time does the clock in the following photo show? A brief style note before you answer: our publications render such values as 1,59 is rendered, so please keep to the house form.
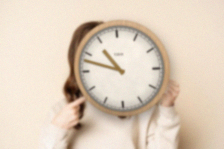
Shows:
10,48
